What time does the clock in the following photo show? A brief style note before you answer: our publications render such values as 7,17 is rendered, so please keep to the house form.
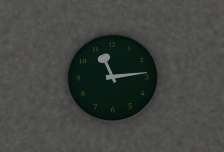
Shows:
11,14
